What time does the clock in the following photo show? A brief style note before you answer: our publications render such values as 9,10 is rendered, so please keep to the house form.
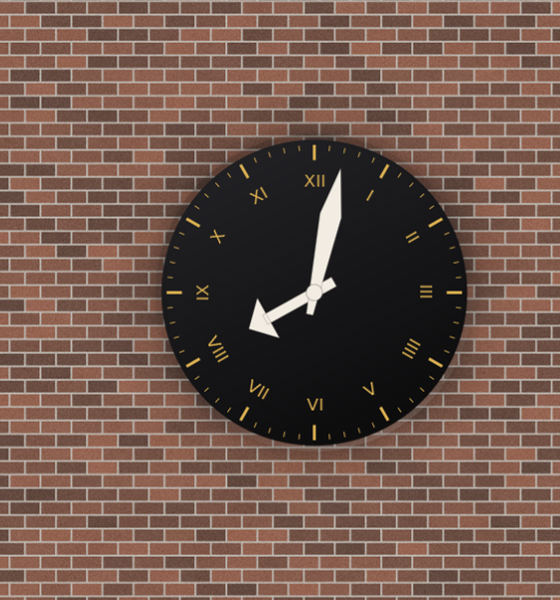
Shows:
8,02
